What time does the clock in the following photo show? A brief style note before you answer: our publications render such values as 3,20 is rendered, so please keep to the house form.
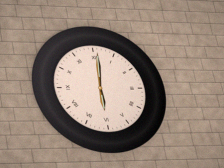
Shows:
6,01
